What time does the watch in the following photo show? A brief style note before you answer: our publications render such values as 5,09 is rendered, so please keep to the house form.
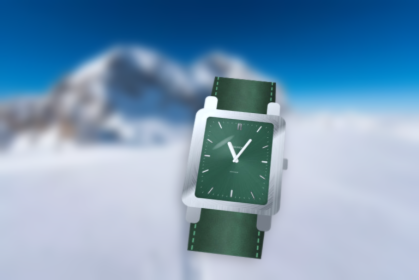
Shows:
11,05
